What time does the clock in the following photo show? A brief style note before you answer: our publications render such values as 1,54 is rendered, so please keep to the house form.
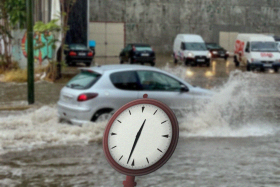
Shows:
12,32
